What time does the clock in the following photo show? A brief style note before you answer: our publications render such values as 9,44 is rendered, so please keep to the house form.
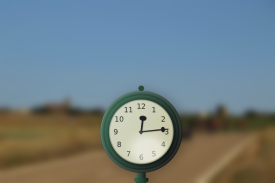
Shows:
12,14
